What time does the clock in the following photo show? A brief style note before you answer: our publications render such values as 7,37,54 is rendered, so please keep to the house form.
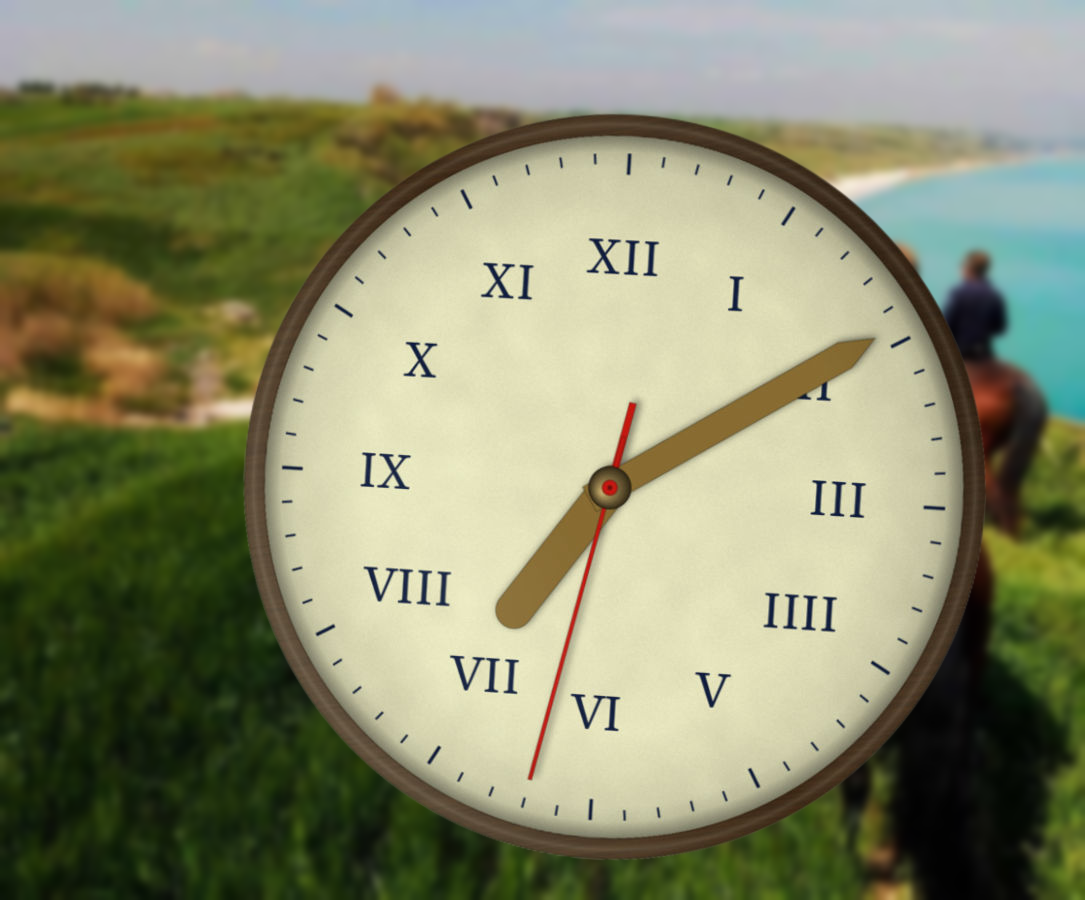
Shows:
7,09,32
